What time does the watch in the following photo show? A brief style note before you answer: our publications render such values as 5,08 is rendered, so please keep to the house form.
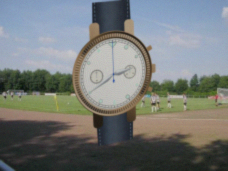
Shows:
2,40
